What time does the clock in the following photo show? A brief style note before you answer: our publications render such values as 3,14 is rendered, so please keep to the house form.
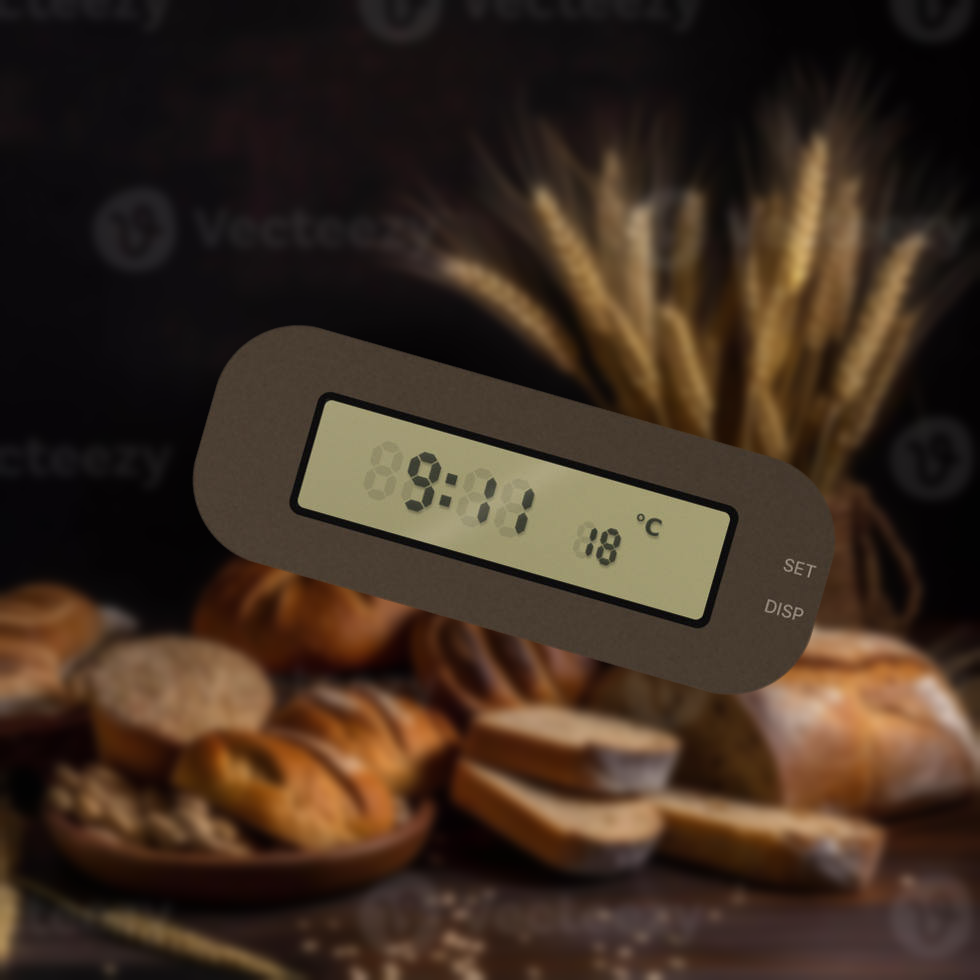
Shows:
9,11
